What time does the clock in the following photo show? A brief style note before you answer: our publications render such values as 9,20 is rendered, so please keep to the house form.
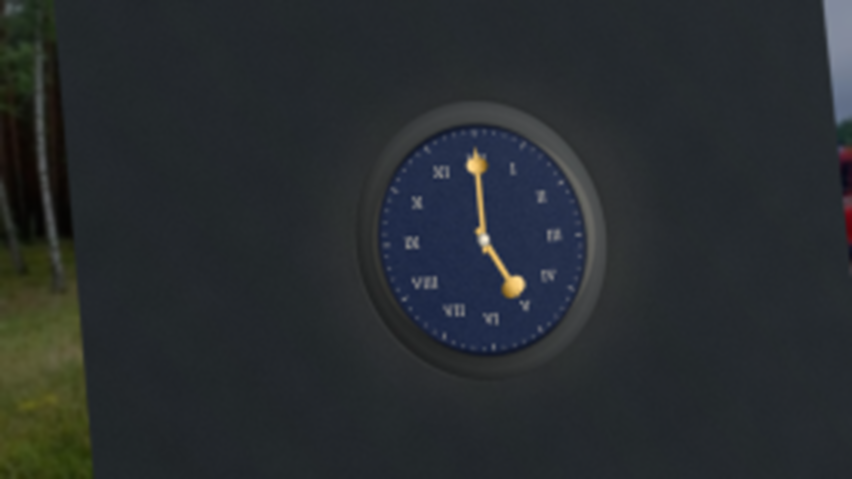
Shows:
5,00
